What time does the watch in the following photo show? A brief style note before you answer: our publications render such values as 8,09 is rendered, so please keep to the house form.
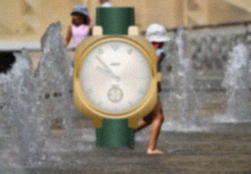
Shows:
9,53
